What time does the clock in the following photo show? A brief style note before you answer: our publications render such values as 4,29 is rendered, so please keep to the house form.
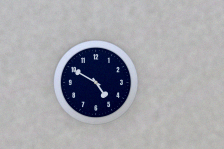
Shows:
4,50
